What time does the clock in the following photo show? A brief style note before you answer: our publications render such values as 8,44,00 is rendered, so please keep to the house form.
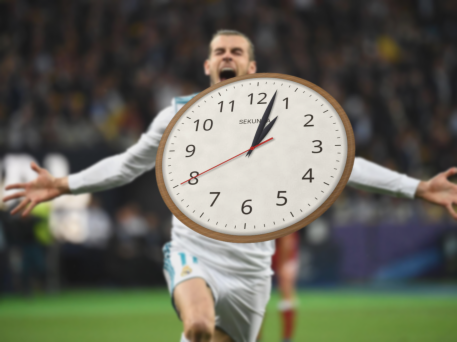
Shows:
1,02,40
